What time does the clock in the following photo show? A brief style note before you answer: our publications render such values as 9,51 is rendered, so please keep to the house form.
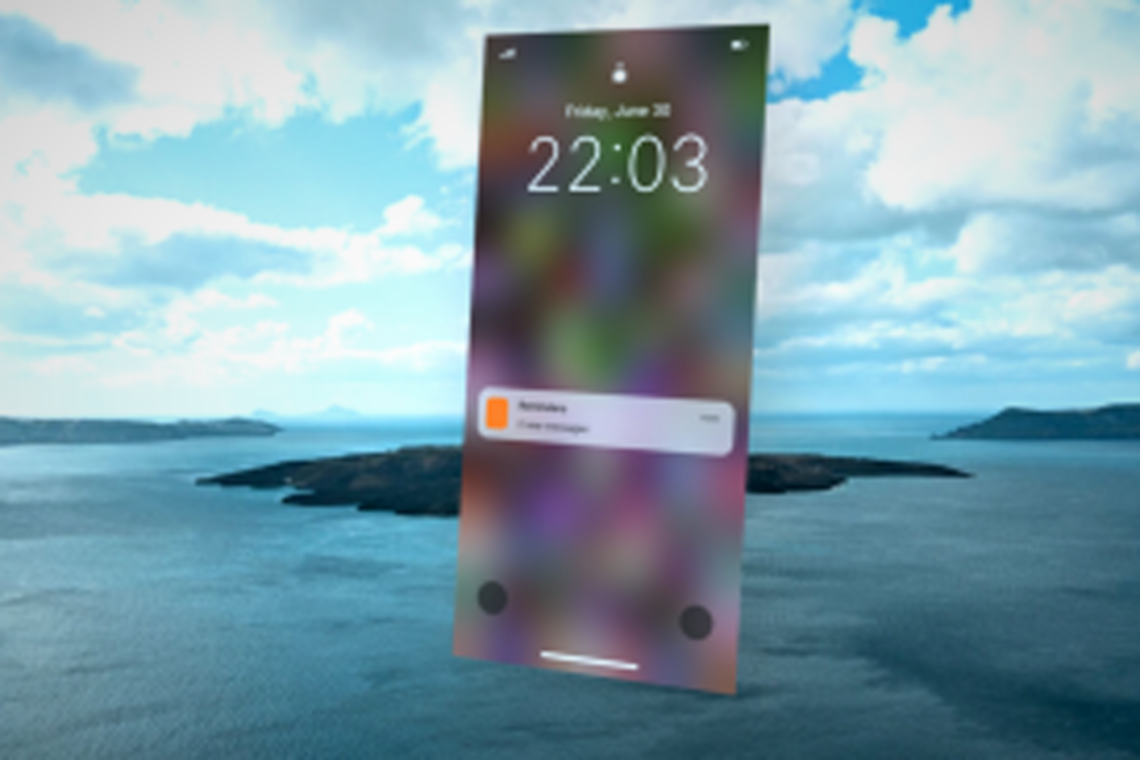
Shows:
22,03
